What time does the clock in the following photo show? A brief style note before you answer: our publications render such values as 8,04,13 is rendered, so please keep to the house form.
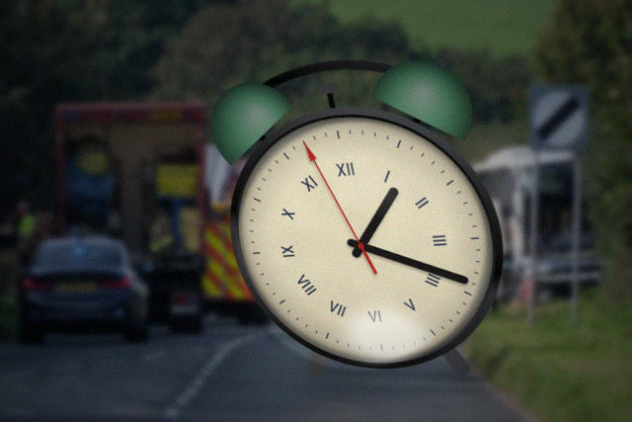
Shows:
1,18,57
